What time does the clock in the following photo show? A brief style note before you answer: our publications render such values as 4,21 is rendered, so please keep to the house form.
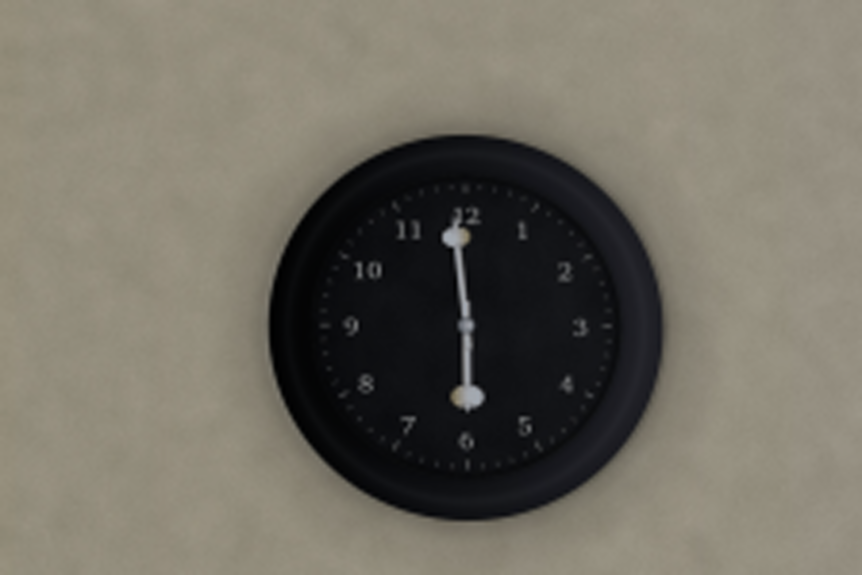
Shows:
5,59
